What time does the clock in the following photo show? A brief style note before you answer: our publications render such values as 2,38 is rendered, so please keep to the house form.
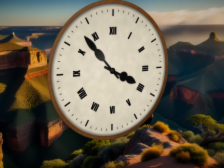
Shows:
3,53
